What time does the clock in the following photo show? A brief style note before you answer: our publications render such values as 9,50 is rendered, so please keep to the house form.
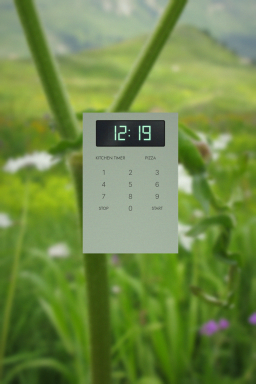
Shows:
12,19
